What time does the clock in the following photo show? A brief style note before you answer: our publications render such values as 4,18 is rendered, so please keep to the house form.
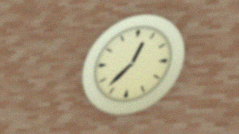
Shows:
12,37
